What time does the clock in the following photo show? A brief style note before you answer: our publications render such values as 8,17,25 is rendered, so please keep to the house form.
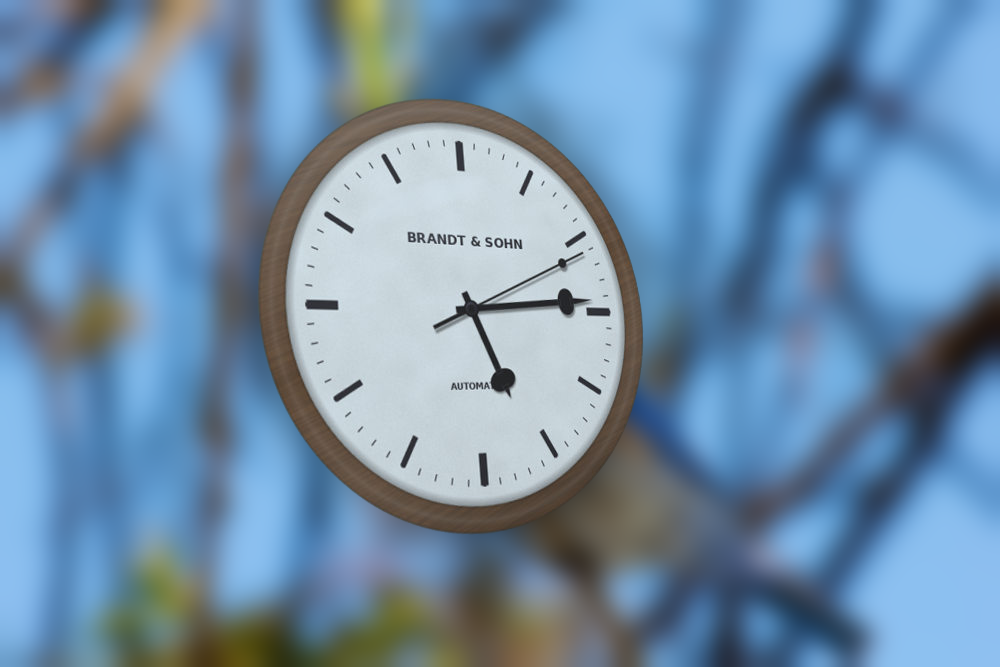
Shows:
5,14,11
